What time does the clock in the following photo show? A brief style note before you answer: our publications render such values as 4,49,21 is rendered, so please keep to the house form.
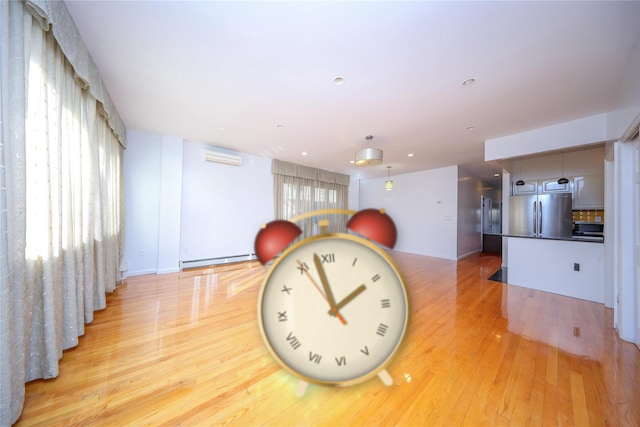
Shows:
1,57,55
